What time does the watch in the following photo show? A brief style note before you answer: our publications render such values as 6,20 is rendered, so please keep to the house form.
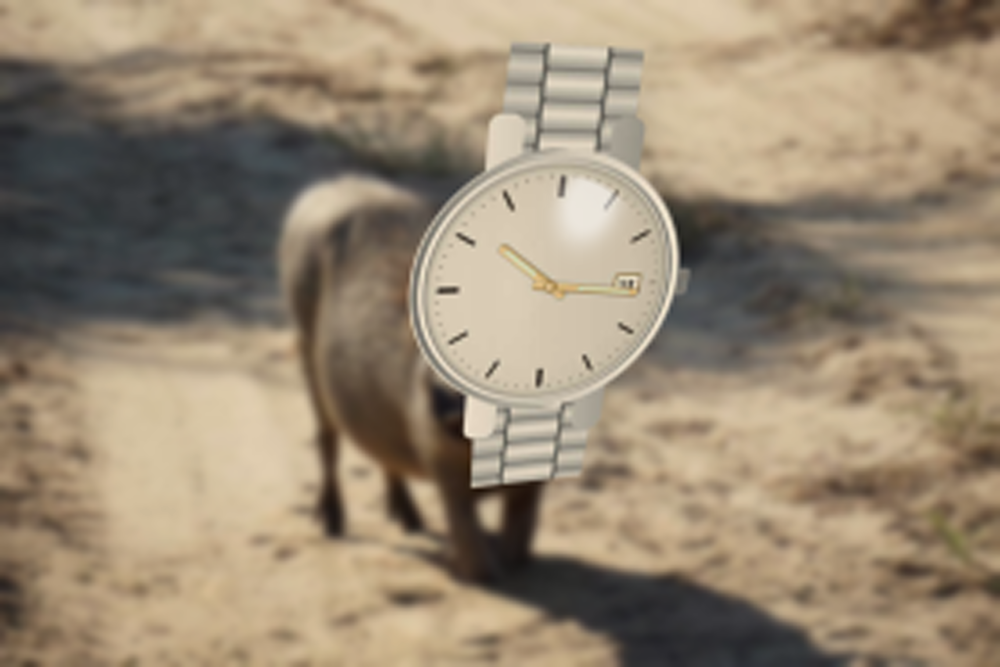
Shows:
10,16
